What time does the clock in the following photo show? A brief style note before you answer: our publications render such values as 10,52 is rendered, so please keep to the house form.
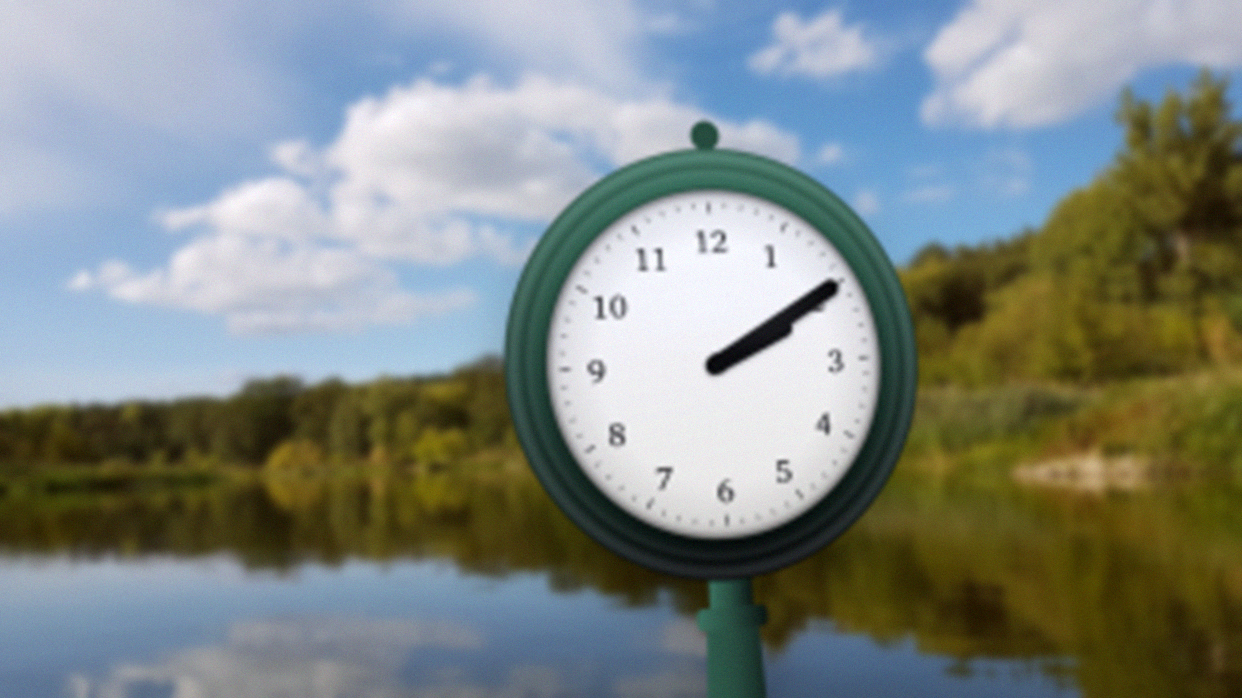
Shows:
2,10
